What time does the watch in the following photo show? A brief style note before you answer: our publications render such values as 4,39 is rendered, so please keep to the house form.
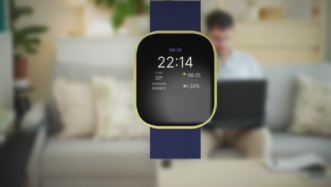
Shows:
22,14
